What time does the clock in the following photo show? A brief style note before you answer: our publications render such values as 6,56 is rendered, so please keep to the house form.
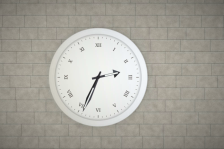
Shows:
2,34
